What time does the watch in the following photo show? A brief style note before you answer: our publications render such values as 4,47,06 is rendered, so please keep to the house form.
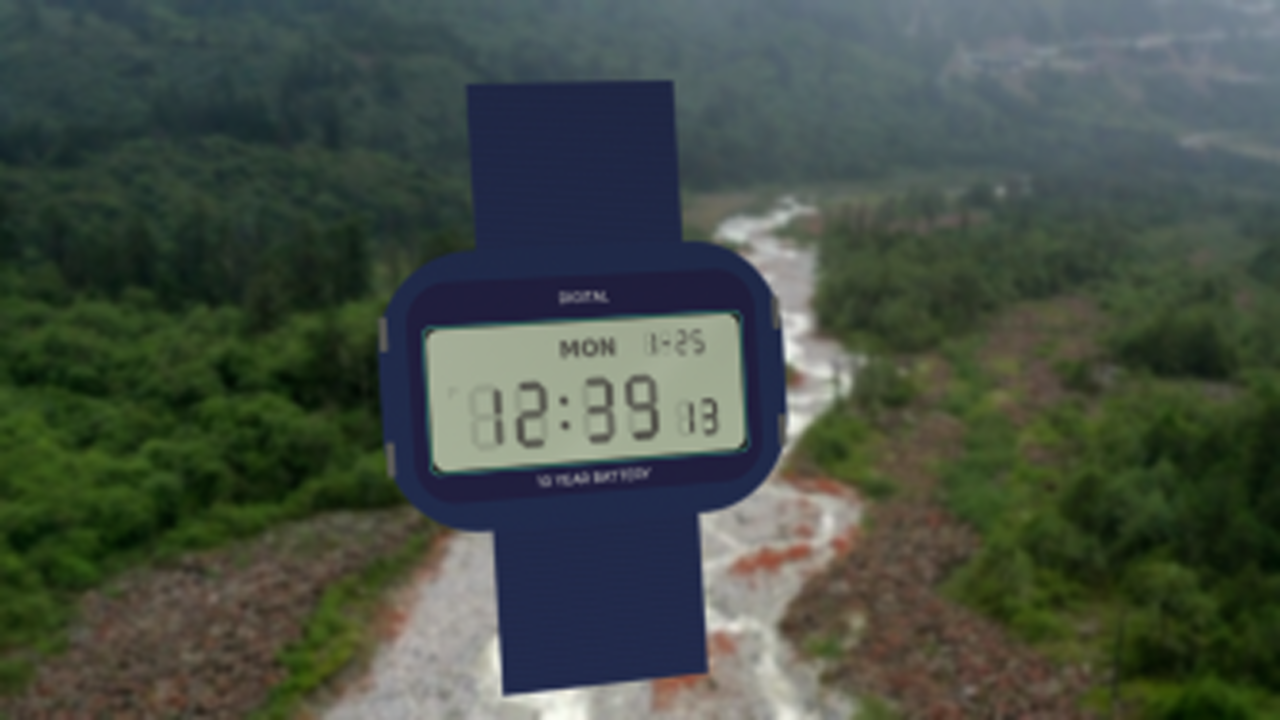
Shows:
12,39,13
